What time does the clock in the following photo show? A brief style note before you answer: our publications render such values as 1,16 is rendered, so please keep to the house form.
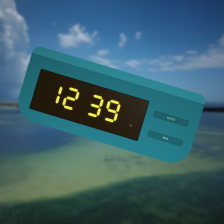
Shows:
12,39
